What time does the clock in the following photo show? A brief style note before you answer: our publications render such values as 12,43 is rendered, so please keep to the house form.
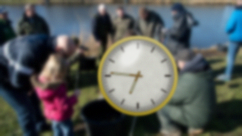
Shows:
6,46
